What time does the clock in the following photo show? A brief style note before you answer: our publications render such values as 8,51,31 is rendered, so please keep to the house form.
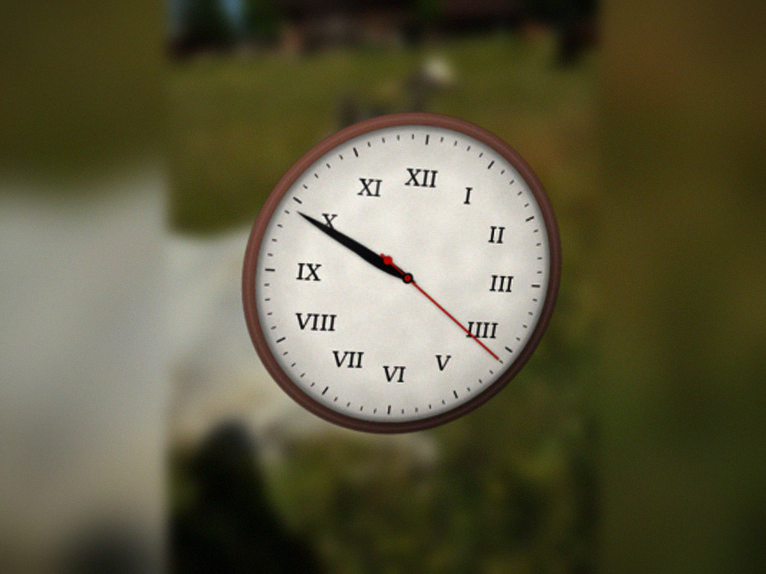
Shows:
9,49,21
